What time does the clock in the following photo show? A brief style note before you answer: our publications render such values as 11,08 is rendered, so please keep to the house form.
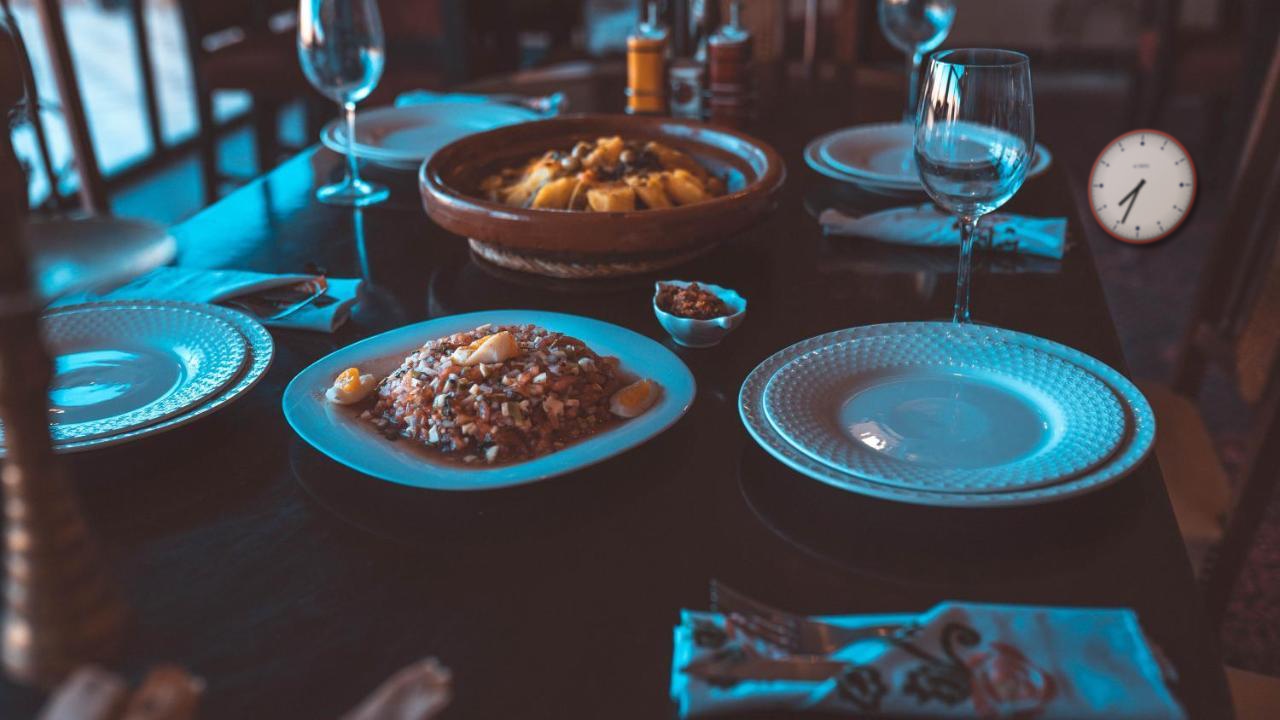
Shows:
7,34
